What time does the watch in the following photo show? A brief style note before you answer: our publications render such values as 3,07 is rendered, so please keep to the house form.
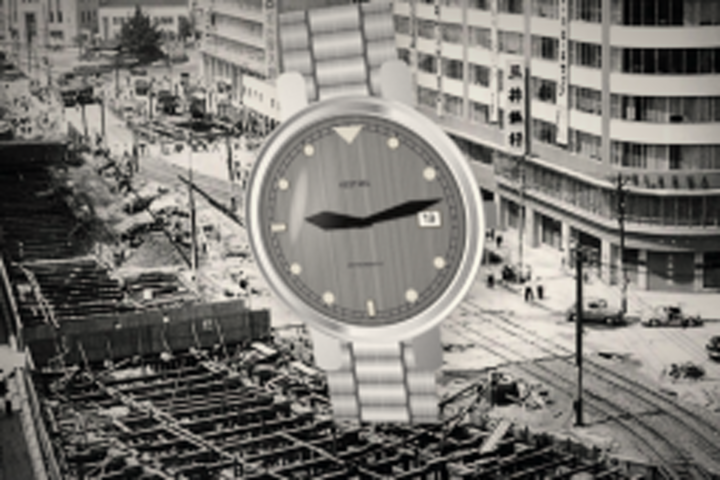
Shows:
9,13
